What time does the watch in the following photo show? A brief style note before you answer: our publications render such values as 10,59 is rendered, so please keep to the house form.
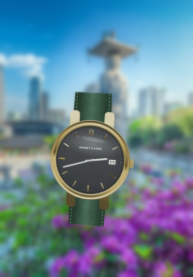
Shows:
2,42
